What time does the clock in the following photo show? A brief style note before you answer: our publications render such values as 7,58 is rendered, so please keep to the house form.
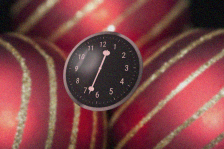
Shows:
12,33
